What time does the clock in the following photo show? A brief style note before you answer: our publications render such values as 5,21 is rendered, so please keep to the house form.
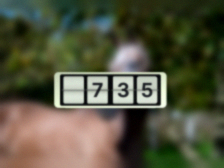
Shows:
7,35
